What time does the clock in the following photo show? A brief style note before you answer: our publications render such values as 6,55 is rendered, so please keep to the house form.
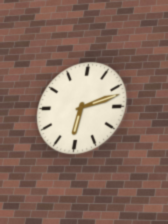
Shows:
6,12
